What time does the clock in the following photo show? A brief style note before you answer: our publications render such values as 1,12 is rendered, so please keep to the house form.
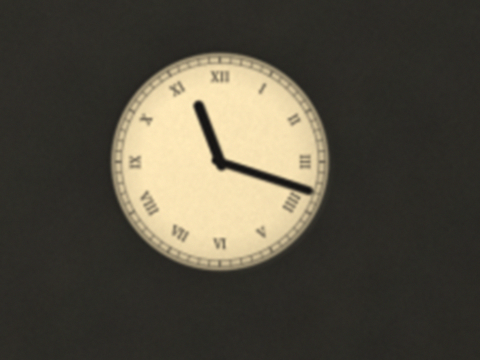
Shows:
11,18
